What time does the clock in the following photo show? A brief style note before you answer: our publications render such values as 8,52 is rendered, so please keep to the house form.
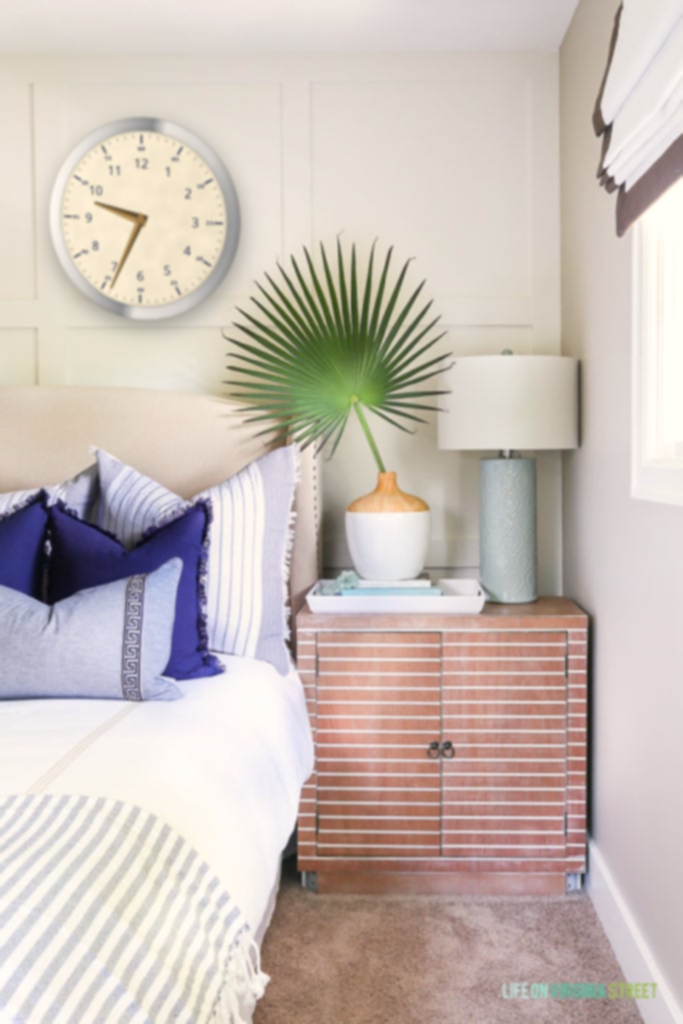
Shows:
9,34
